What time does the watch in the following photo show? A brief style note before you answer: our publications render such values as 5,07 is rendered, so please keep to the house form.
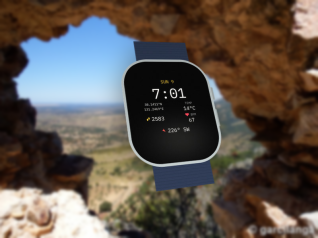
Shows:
7,01
